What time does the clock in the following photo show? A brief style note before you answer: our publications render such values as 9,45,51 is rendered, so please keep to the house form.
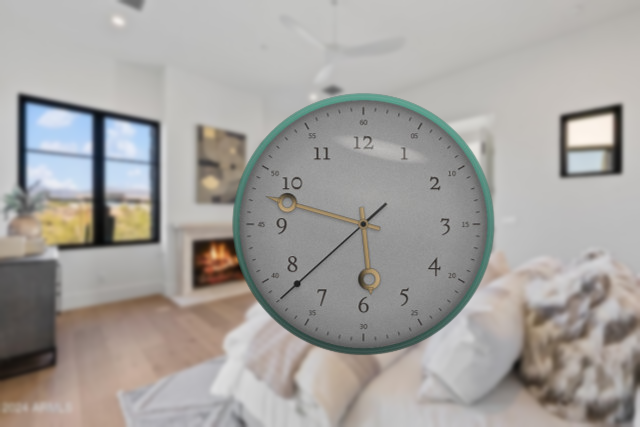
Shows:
5,47,38
